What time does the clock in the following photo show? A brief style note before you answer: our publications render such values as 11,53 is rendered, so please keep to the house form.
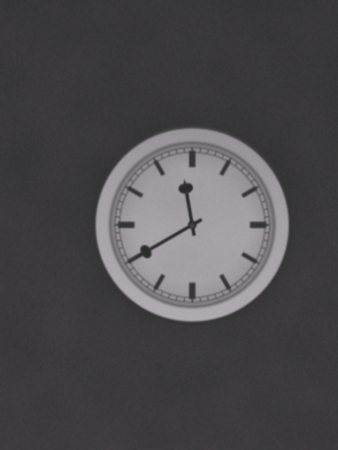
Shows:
11,40
